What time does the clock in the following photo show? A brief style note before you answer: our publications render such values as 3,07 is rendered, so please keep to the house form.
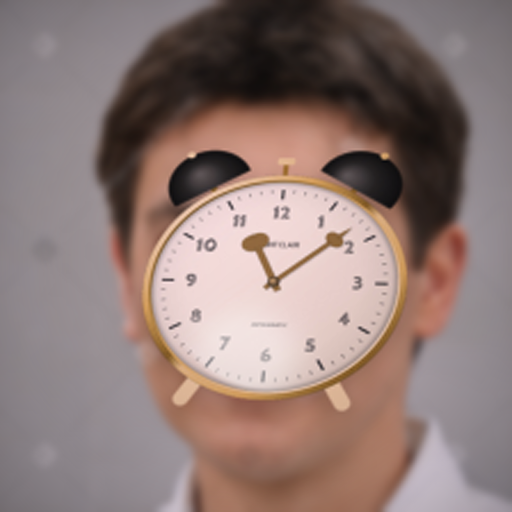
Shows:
11,08
